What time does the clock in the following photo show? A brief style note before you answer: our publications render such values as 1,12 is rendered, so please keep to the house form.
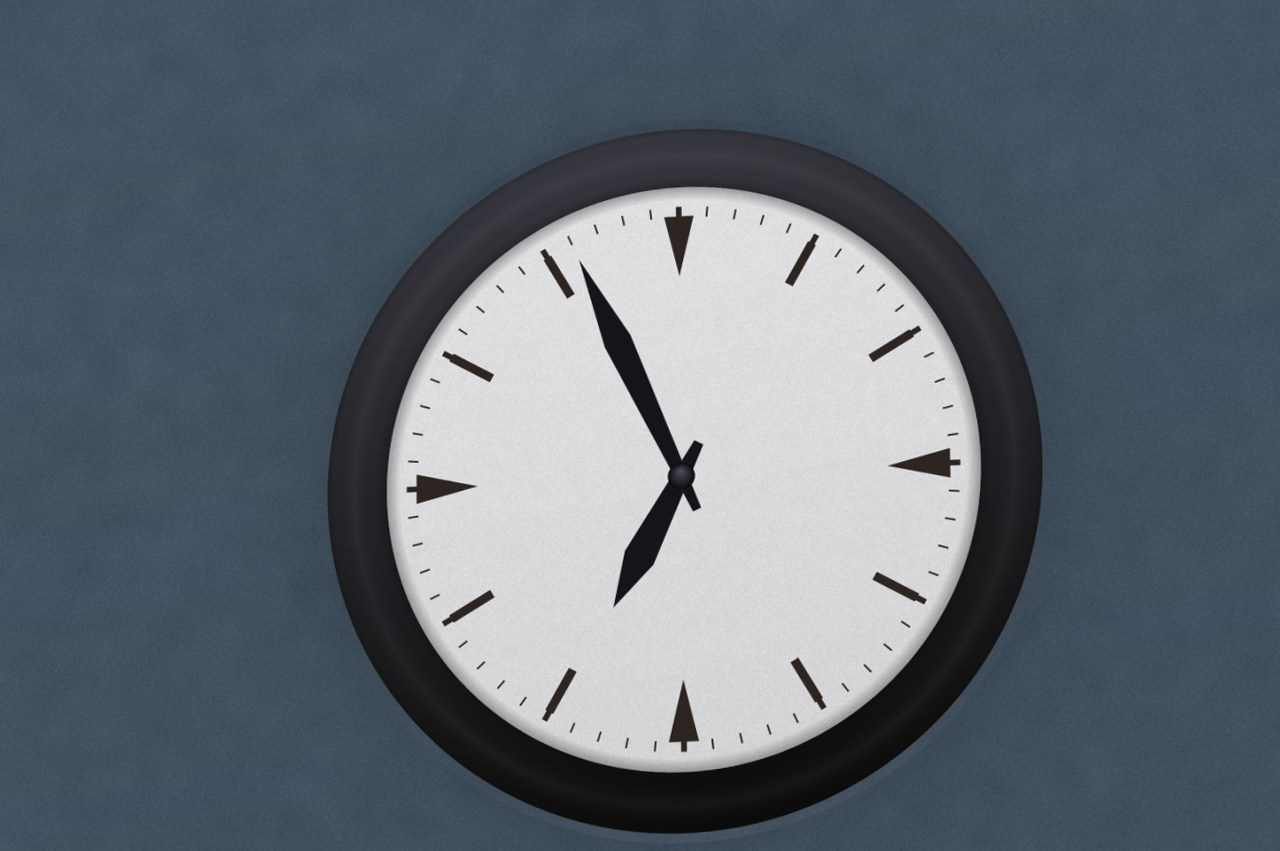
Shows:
6,56
